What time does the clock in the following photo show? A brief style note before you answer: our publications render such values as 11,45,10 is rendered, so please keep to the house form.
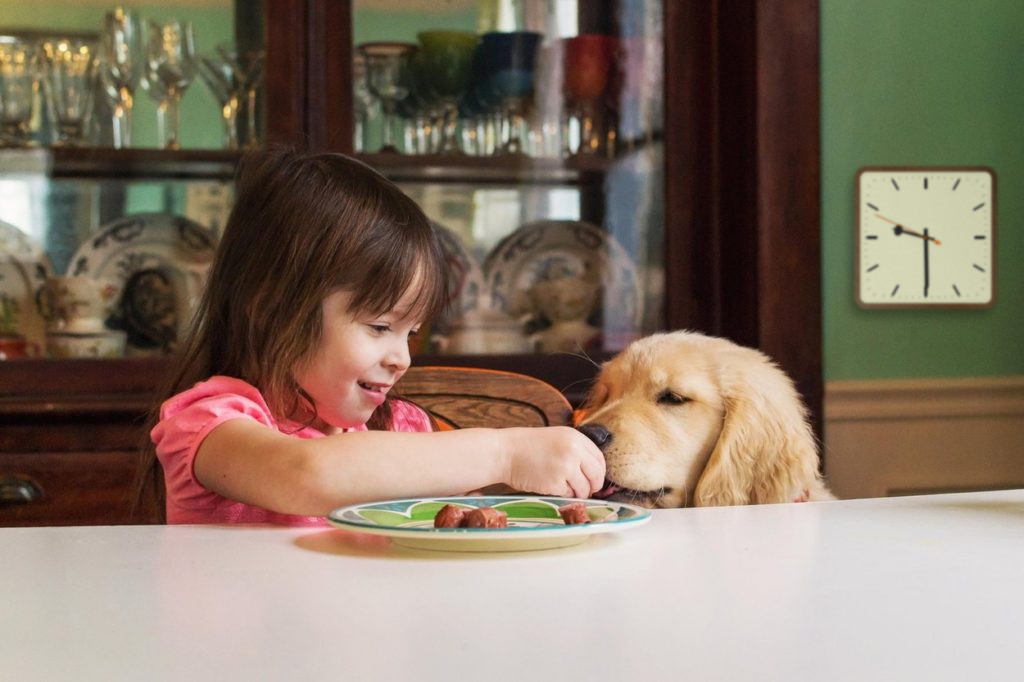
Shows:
9,29,49
